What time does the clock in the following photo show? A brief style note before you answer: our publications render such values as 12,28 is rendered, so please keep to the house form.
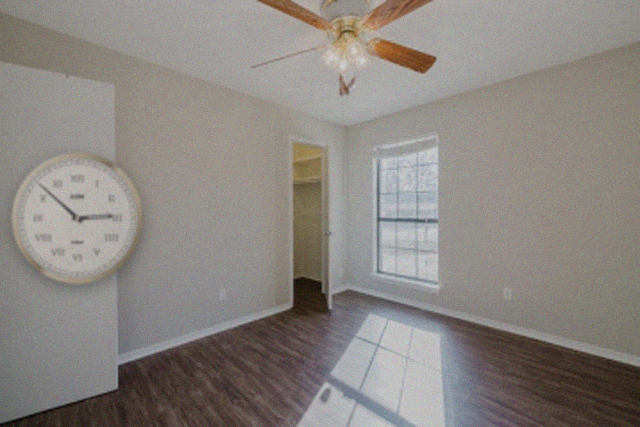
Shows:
2,52
